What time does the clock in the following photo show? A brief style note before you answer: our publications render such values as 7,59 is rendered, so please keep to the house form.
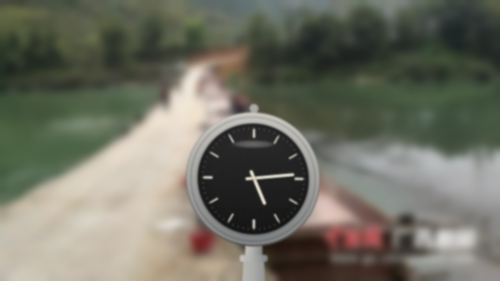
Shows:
5,14
